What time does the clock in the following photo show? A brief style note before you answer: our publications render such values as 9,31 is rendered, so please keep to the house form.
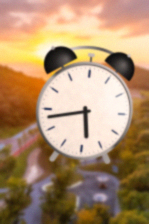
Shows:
5,43
